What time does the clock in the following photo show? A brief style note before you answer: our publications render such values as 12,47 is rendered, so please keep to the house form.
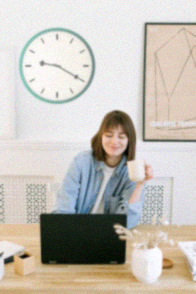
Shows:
9,20
